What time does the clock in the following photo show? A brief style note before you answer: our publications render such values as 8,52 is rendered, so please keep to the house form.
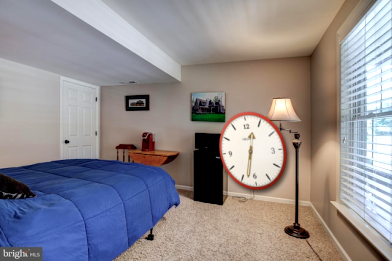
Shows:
12,33
